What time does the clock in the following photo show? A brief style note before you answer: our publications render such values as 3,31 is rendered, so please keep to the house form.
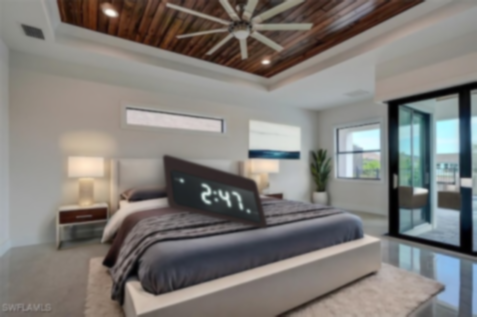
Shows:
2,47
